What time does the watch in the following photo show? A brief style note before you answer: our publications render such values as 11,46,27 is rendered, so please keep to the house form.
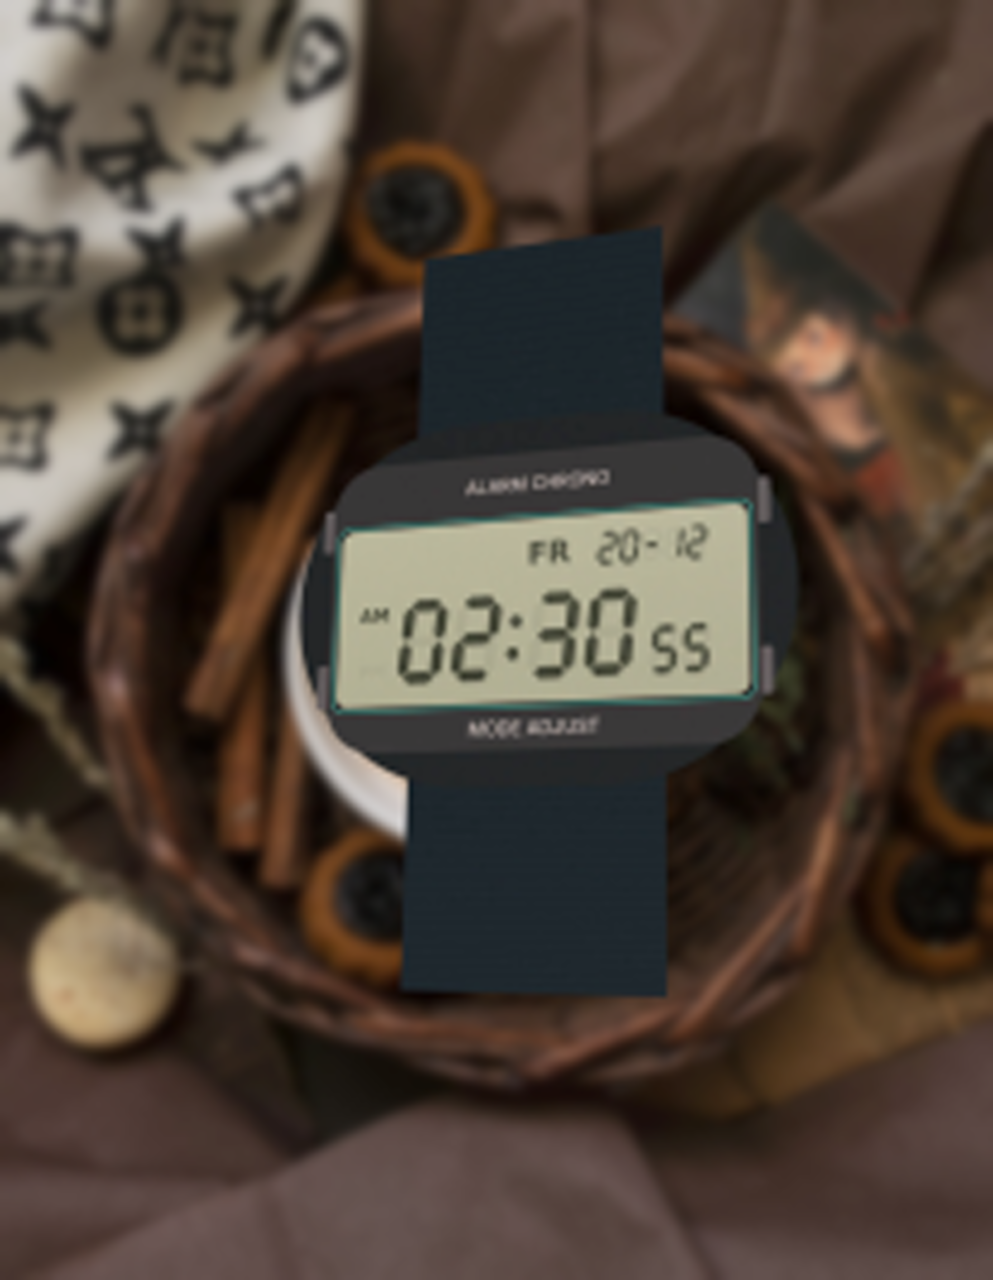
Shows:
2,30,55
